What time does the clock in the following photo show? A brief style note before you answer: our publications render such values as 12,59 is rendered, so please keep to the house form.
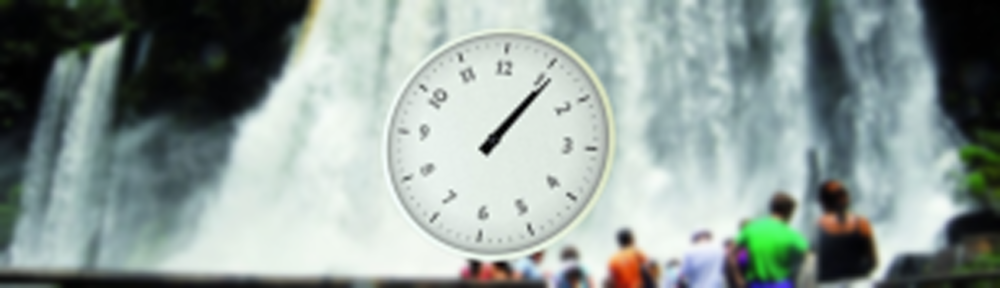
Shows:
1,06
